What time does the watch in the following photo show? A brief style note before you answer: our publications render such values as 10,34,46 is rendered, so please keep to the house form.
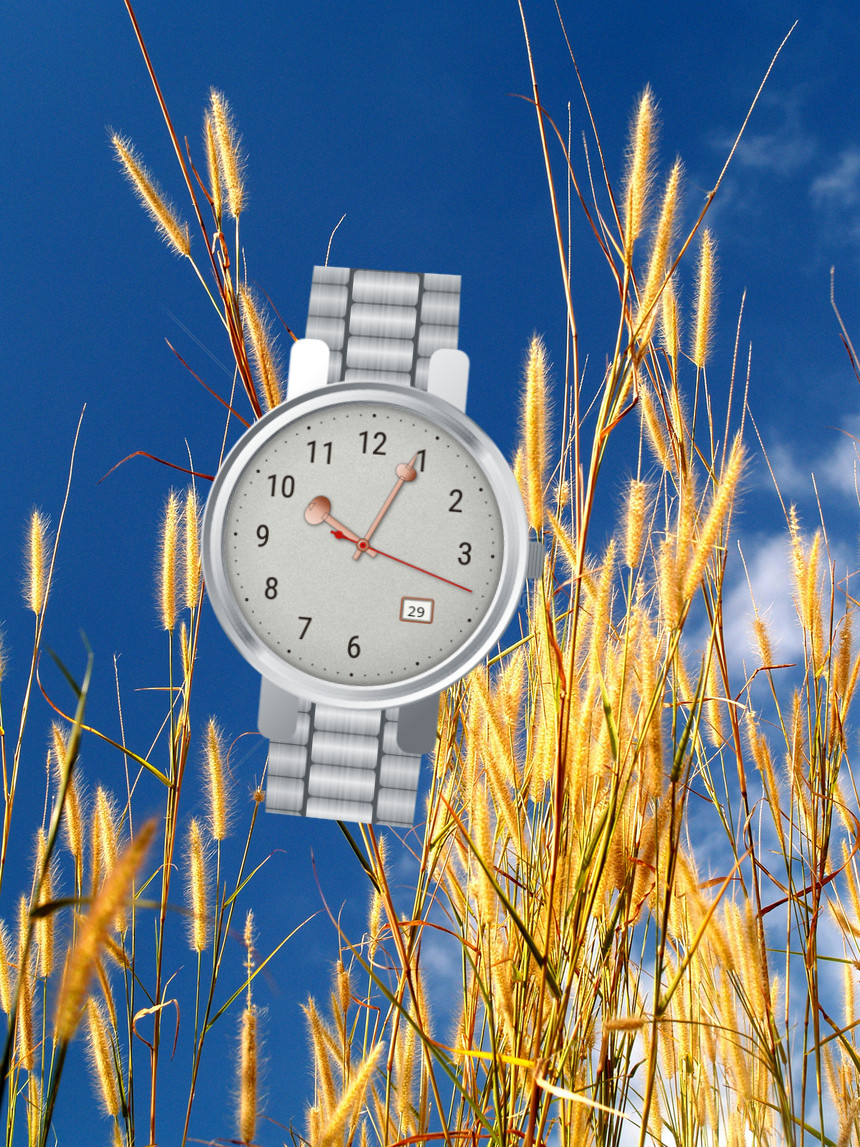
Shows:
10,04,18
